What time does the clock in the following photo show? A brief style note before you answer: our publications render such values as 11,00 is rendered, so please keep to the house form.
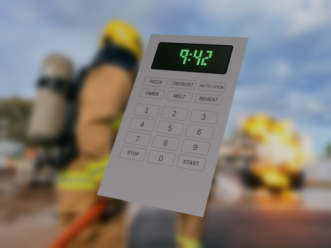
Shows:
9,42
